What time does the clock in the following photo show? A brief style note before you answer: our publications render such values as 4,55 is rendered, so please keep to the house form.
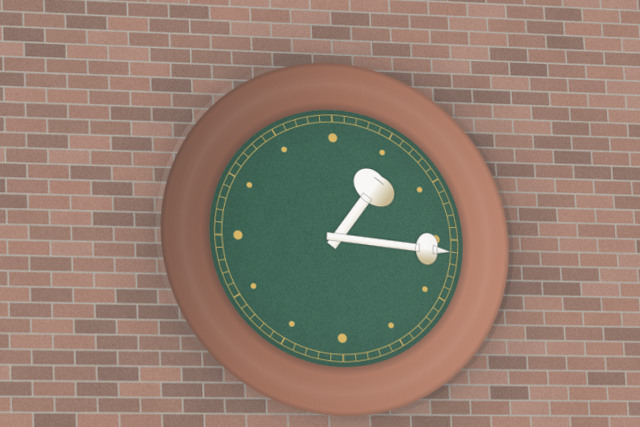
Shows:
1,16
